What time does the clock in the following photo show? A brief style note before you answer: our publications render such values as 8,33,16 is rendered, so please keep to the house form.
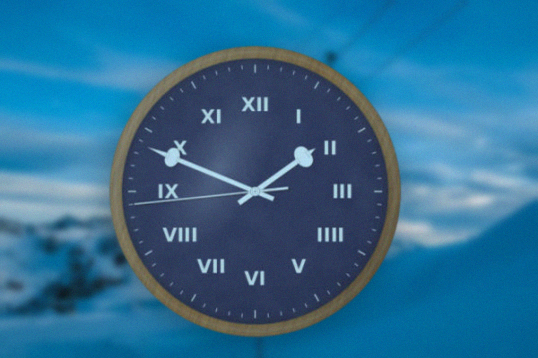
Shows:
1,48,44
